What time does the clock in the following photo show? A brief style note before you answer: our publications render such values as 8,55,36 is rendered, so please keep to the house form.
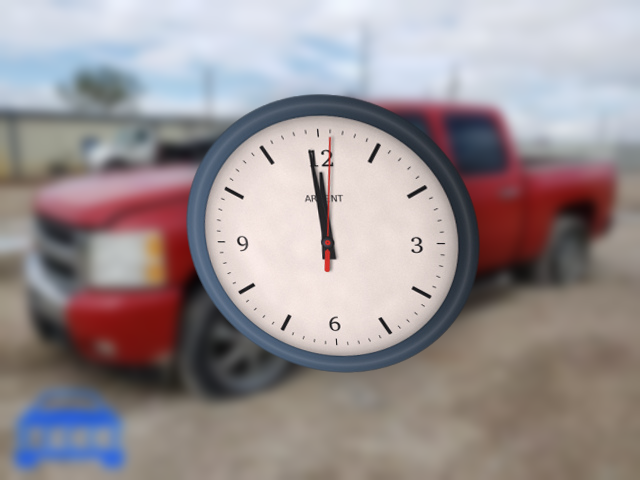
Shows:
11,59,01
